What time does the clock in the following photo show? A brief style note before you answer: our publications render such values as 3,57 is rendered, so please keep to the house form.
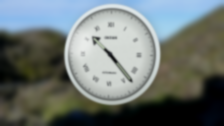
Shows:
10,23
